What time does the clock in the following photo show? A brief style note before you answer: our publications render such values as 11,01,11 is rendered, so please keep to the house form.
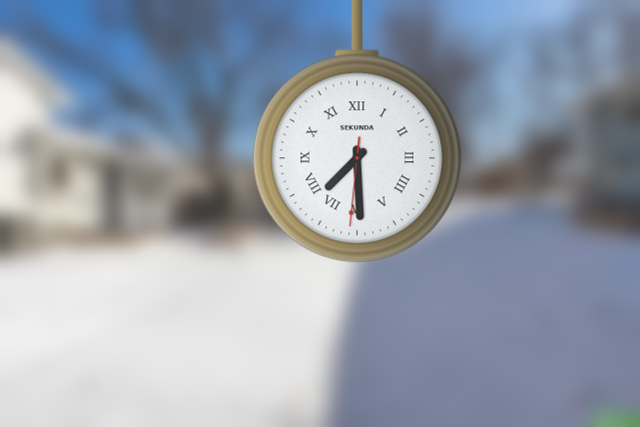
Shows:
7,29,31
